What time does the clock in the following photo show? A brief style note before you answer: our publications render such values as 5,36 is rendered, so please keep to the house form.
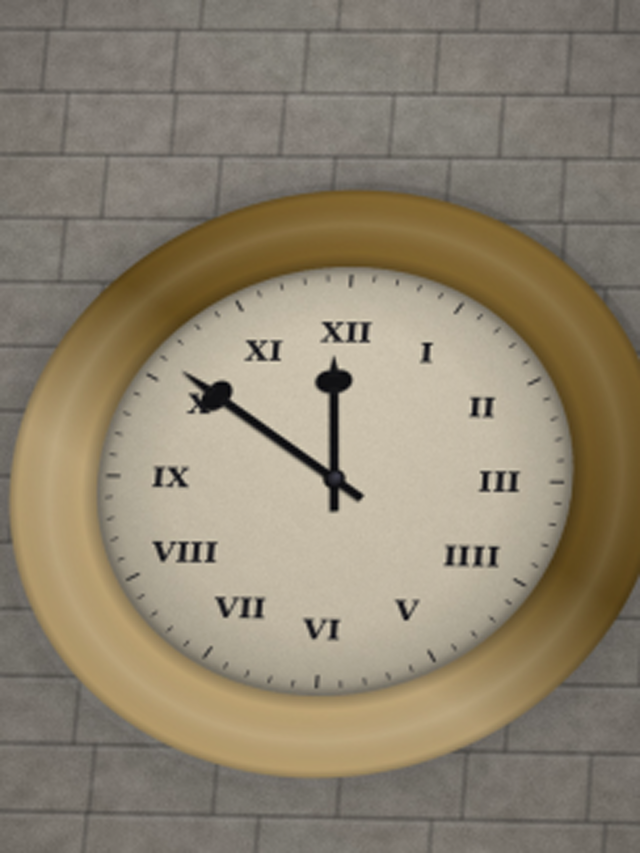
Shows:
11,51
